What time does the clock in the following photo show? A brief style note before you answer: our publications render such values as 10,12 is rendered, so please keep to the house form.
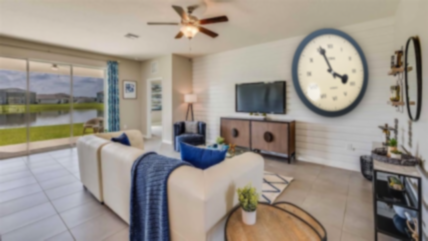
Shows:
3,56
